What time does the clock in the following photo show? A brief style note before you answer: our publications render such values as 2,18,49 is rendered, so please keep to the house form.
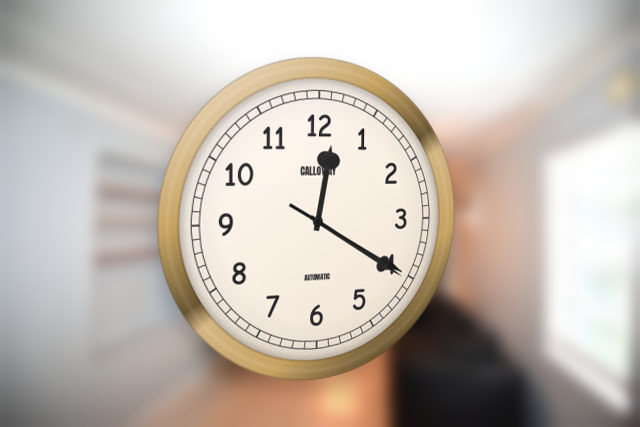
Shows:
12,20,20
